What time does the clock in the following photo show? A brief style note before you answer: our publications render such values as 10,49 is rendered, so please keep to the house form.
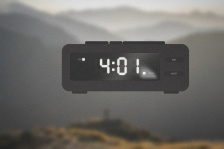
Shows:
4,01
